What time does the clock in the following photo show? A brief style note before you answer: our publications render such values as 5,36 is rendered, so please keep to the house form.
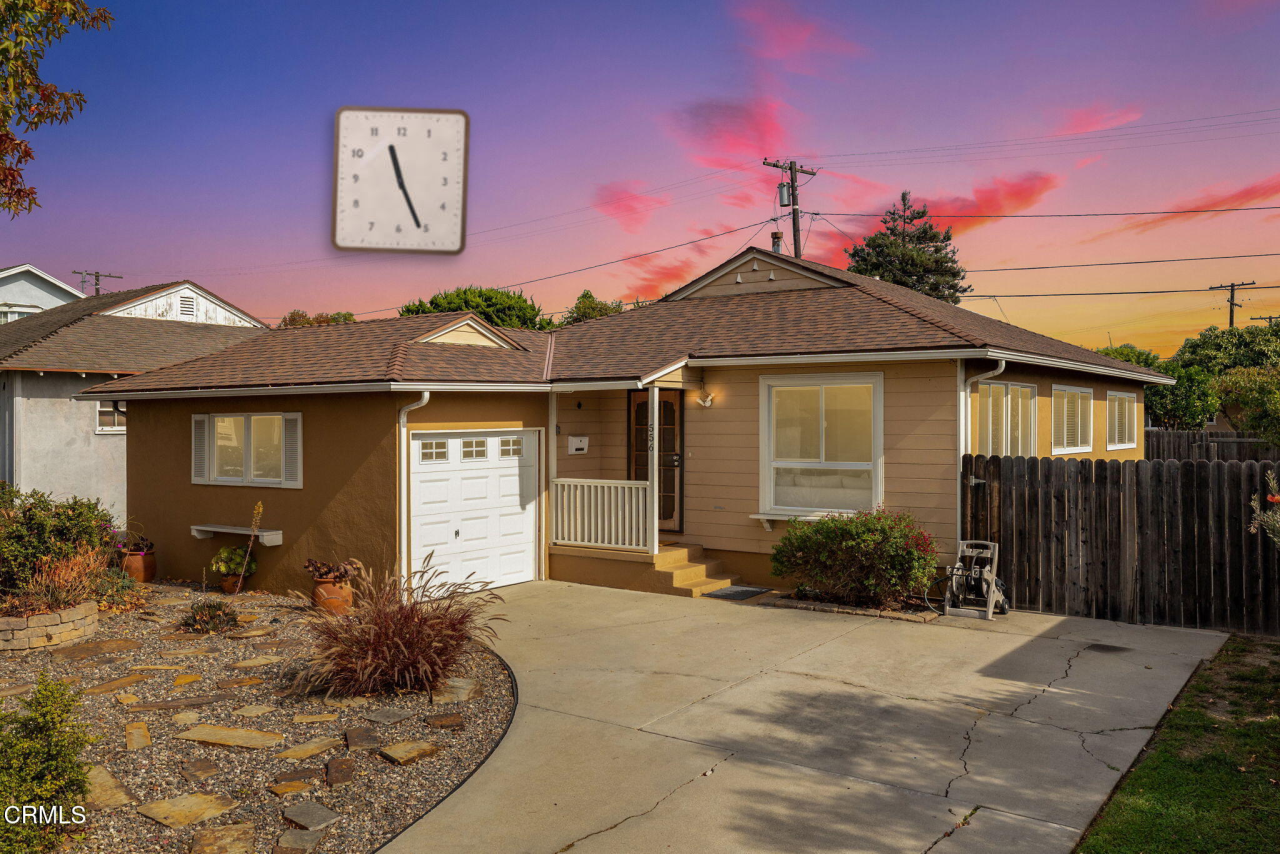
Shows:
11,26
